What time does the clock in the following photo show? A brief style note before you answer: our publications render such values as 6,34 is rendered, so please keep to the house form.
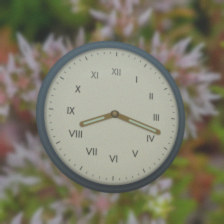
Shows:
8,18
